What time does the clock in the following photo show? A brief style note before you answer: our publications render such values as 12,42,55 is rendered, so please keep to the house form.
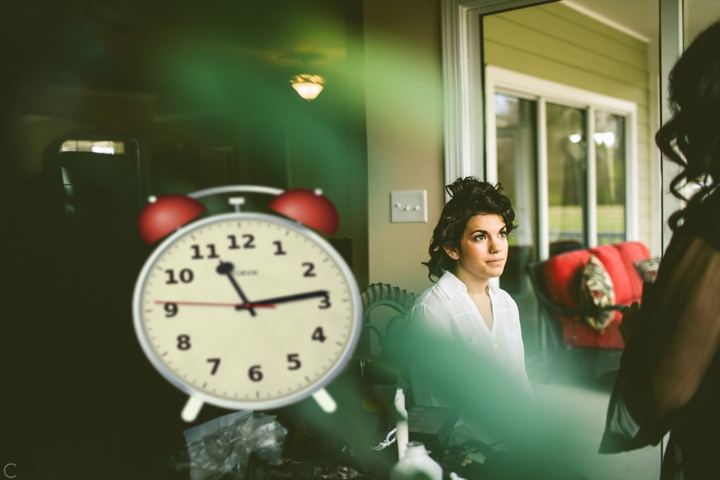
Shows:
11,13,46
